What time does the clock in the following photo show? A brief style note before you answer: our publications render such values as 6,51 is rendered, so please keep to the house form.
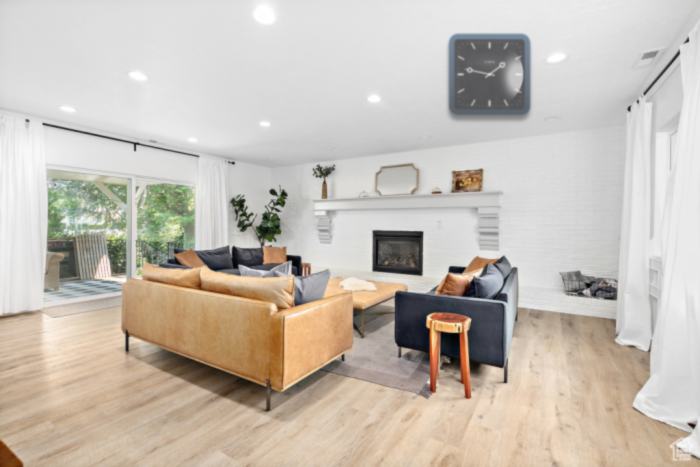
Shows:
1,47
